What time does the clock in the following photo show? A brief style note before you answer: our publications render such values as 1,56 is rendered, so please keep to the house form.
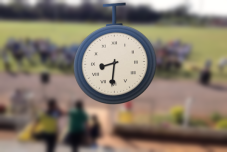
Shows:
8,31
